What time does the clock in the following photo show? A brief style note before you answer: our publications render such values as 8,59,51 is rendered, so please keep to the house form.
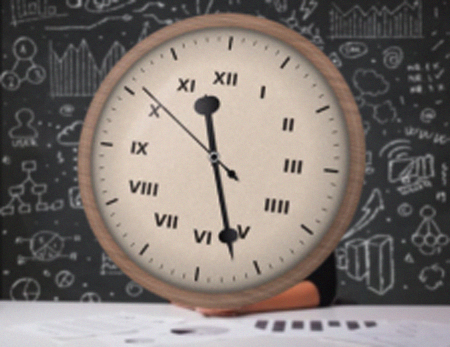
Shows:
11,26,51
